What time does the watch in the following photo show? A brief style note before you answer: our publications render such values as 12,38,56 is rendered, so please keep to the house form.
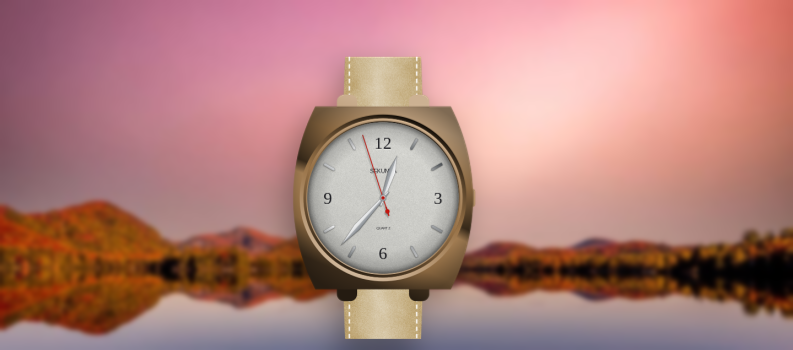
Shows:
12,36,57
